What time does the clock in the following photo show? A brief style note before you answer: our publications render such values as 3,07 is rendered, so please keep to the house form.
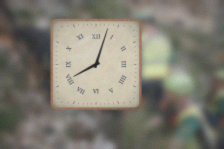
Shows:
8,03
